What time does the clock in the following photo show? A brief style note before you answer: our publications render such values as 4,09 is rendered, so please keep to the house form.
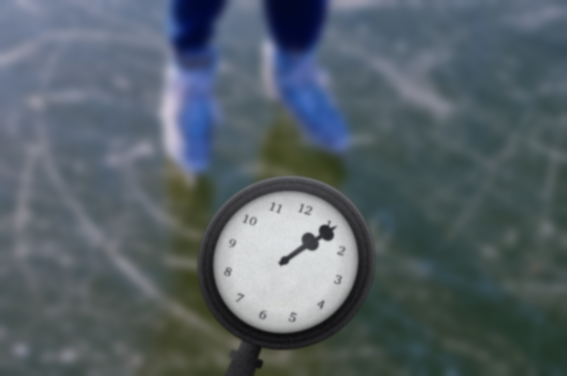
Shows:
1,06
